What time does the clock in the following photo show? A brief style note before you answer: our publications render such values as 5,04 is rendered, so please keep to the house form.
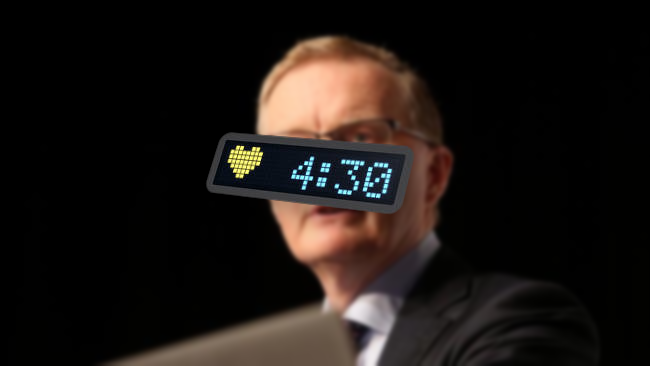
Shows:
4,30
